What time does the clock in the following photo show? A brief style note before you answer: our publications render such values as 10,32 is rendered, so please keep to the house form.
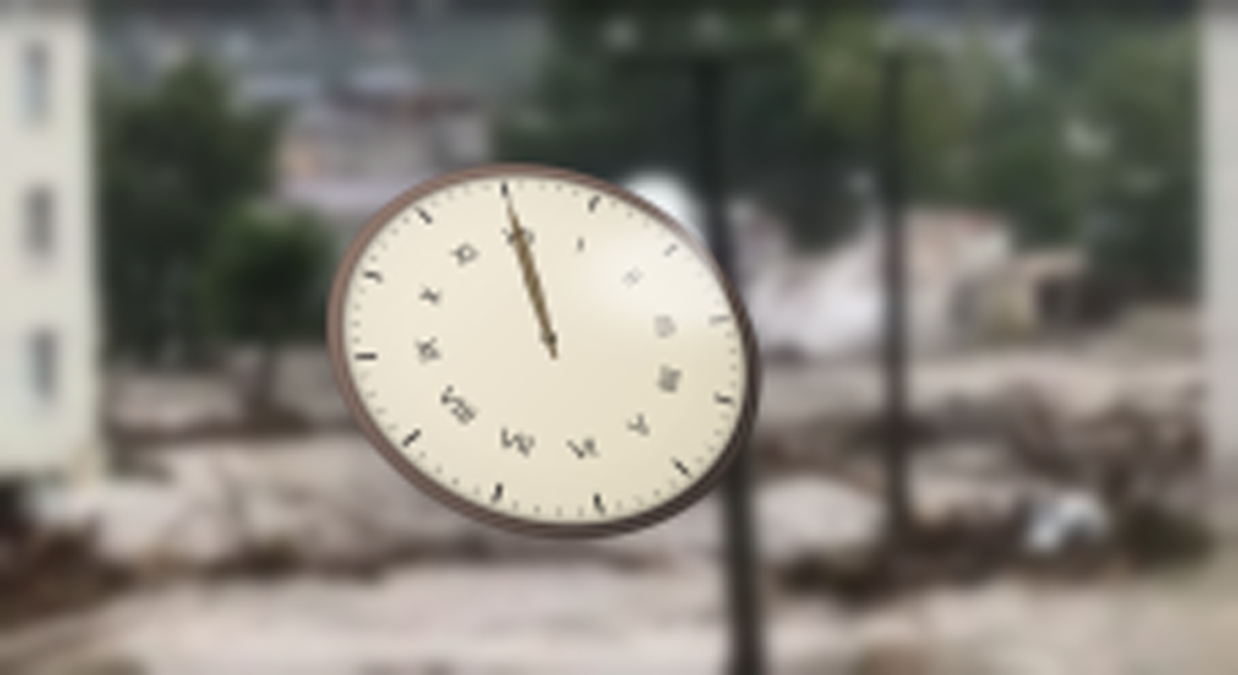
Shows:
12,00
